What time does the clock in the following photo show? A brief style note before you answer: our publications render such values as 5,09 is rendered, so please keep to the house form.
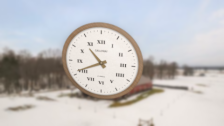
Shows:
10,41
